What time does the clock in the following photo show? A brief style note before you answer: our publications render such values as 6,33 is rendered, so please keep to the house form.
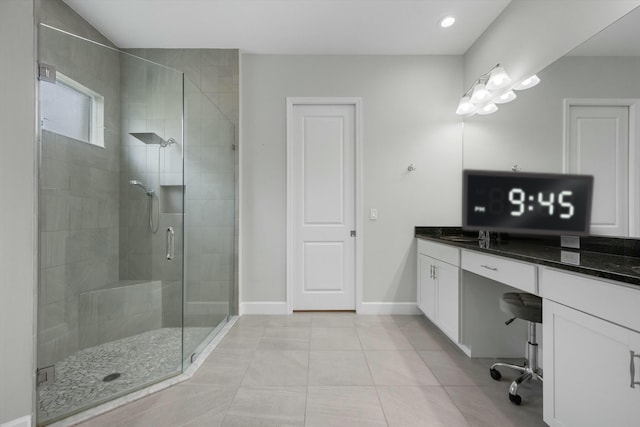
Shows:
9,45
